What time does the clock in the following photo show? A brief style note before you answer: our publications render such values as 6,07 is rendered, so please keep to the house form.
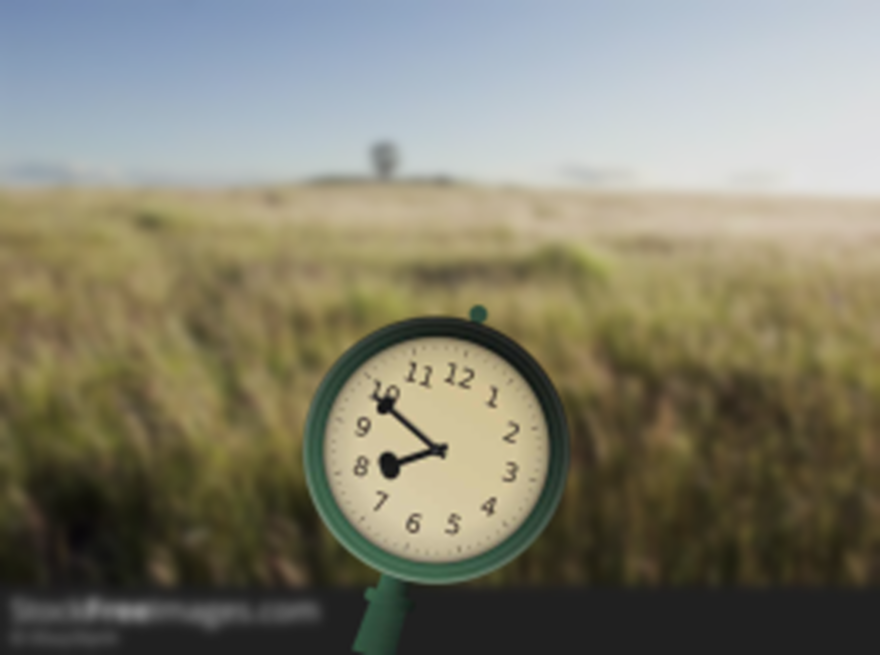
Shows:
7,49
